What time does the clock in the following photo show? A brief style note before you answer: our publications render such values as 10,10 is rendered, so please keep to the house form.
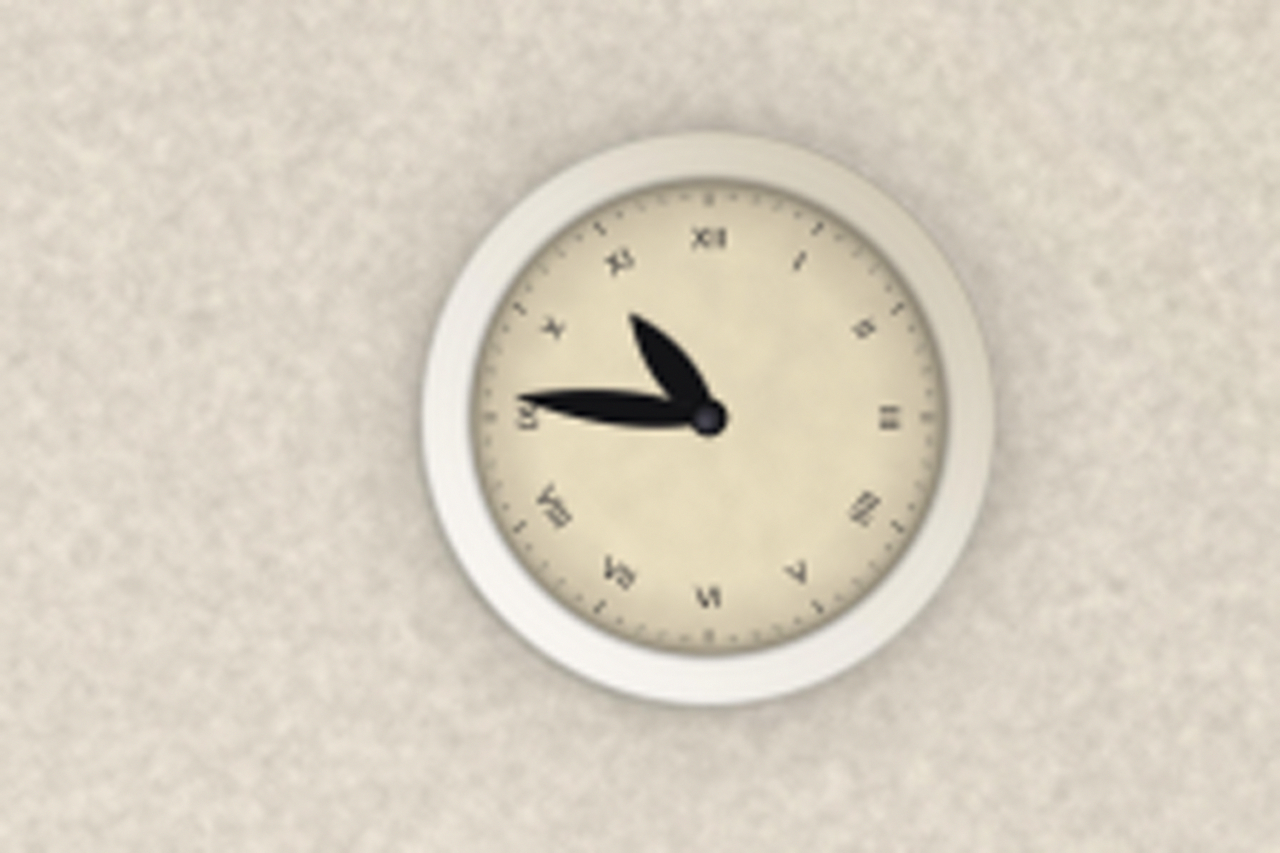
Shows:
10,46
